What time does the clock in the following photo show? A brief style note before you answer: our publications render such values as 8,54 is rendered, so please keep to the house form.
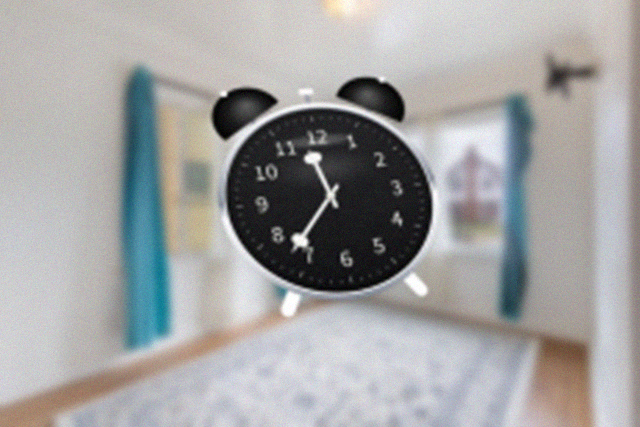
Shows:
11,37
